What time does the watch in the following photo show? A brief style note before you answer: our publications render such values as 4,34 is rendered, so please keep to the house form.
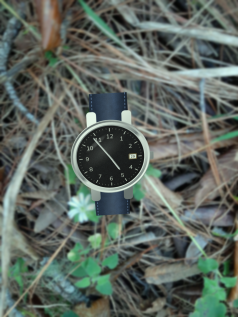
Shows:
4,54
